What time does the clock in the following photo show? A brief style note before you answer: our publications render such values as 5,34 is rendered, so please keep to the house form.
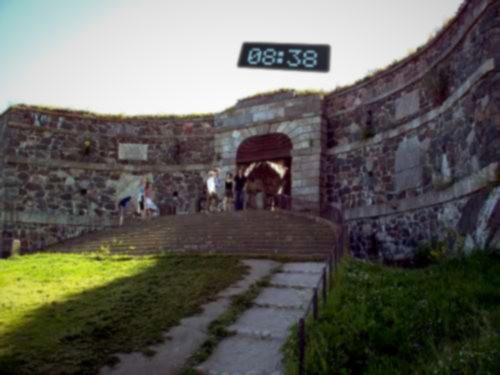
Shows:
8,38
